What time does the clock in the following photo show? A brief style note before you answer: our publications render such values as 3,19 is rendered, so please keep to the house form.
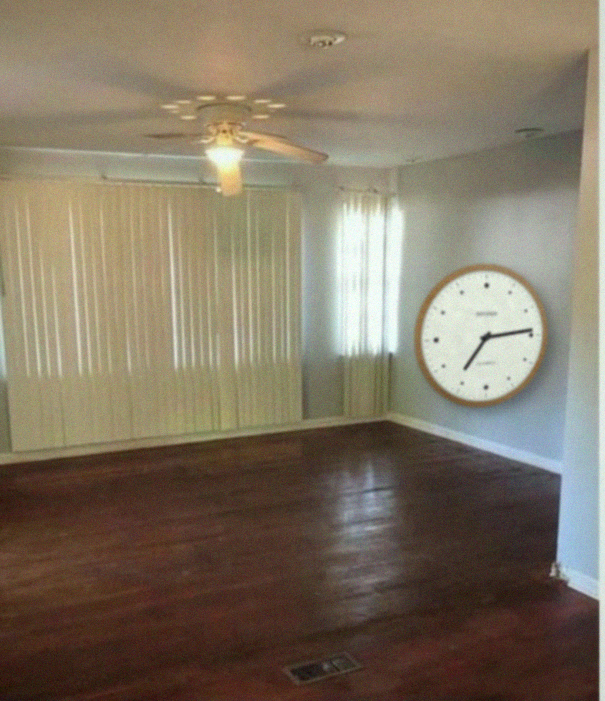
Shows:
7,14
